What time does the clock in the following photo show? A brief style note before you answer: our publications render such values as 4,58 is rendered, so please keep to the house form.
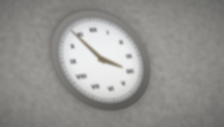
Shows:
3,54
